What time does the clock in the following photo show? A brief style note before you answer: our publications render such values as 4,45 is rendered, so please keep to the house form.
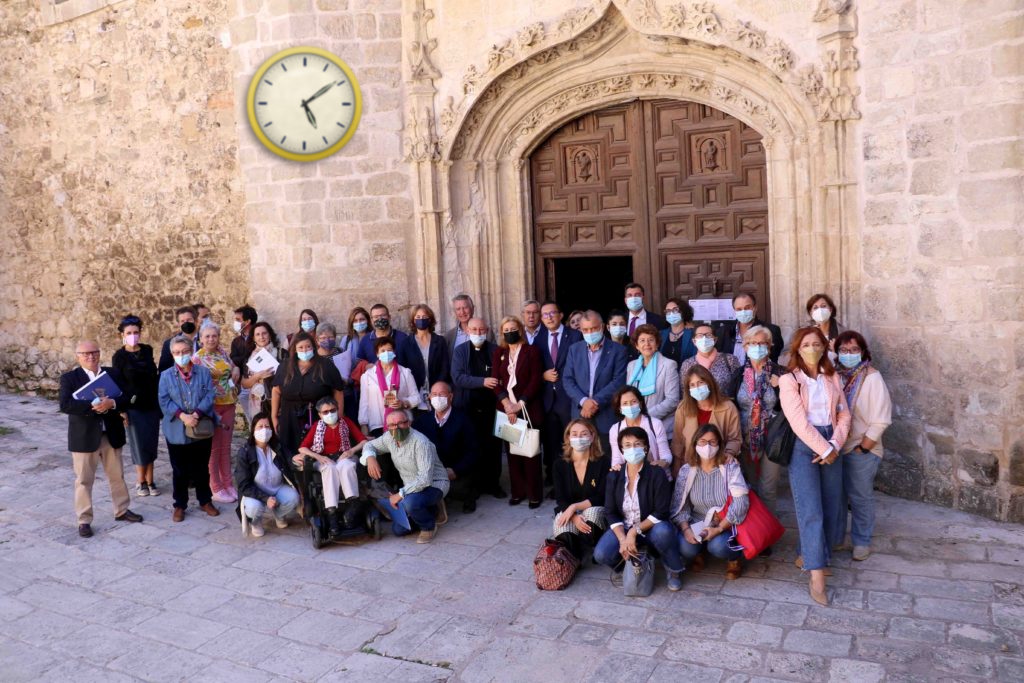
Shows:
5,09
